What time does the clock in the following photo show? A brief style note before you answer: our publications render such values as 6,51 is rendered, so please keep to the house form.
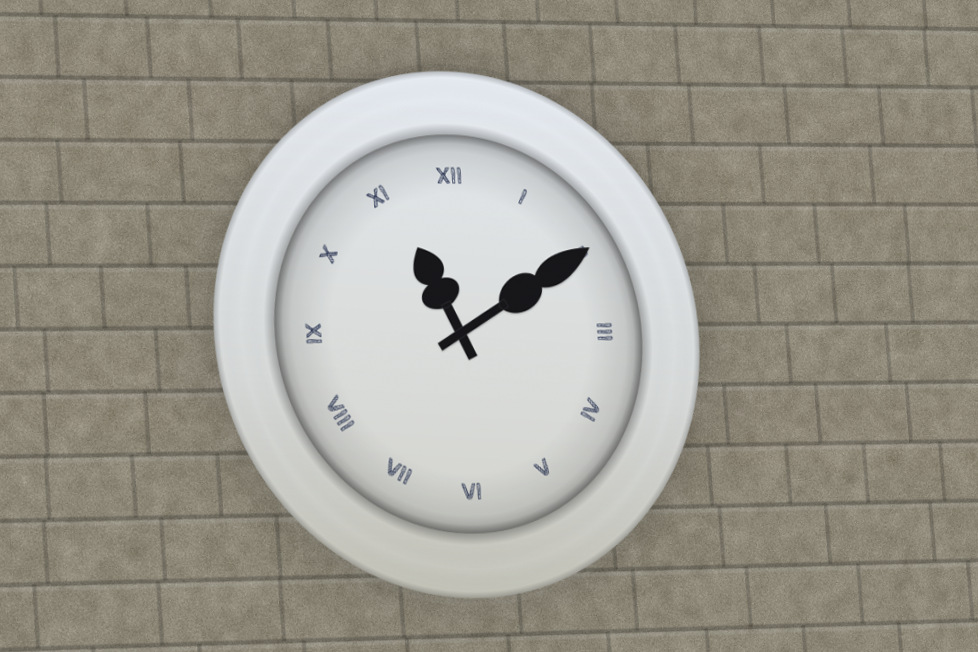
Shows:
11,10
